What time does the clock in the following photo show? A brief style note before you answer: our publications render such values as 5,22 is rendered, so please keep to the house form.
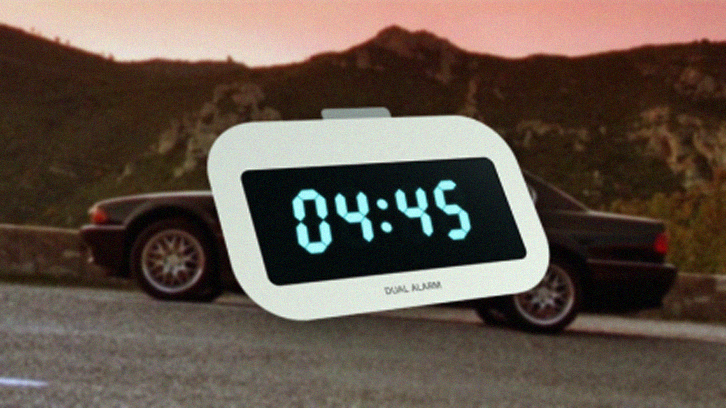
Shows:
4,45
